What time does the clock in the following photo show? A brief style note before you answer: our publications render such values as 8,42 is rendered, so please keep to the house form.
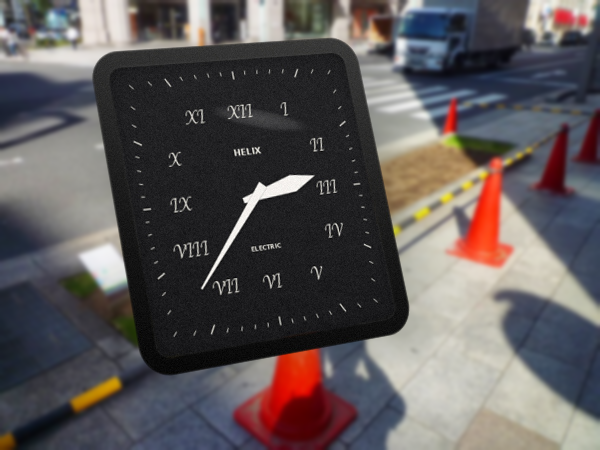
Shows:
2,37
